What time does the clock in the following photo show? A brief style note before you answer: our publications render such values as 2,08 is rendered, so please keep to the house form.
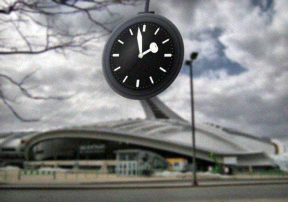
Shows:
1,58
